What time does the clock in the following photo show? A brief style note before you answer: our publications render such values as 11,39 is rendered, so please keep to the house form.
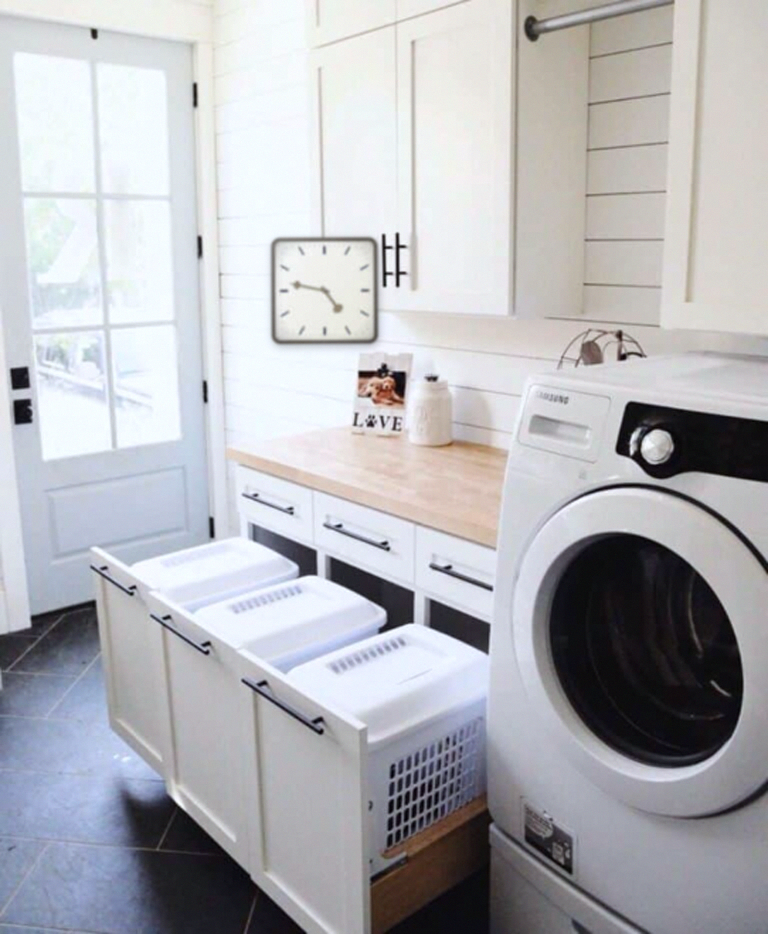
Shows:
4,47
